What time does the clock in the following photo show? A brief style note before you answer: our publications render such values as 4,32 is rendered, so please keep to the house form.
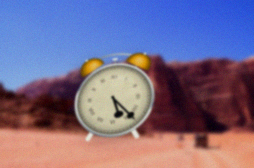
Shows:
5,23
